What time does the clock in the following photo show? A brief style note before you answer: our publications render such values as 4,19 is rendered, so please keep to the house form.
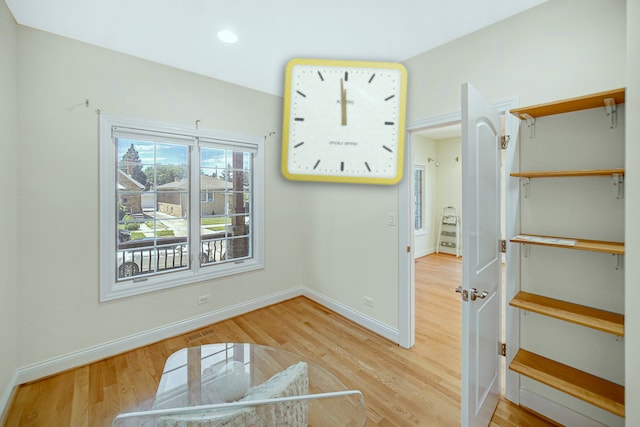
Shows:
11,59
